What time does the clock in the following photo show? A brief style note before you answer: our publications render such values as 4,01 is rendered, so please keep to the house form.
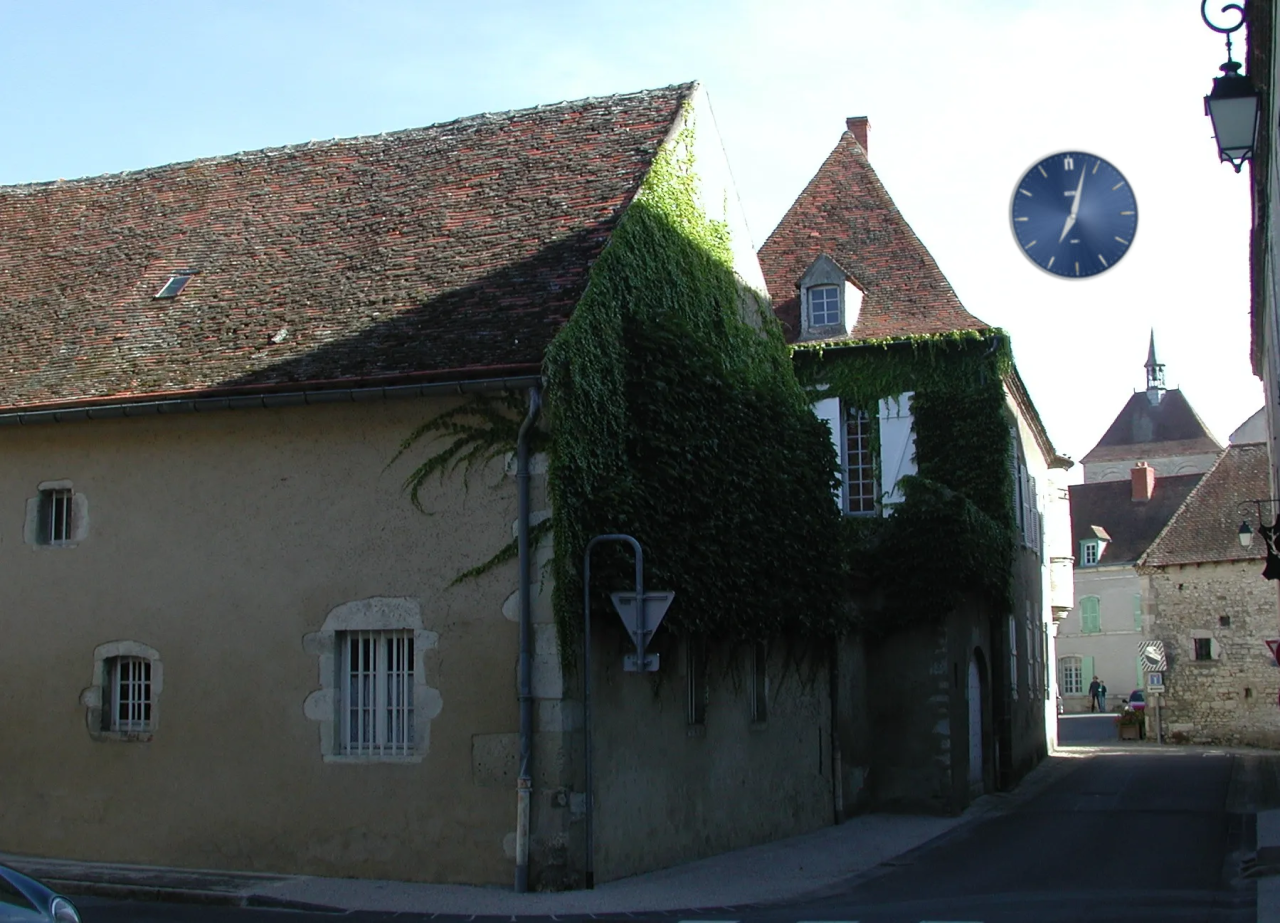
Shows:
7,03
